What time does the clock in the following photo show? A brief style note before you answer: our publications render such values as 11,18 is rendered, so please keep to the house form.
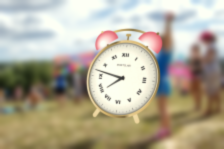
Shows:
7,47
